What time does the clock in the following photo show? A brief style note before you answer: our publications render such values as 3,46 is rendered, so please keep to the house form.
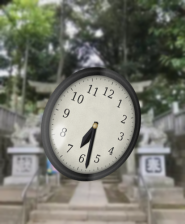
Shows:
6,28
